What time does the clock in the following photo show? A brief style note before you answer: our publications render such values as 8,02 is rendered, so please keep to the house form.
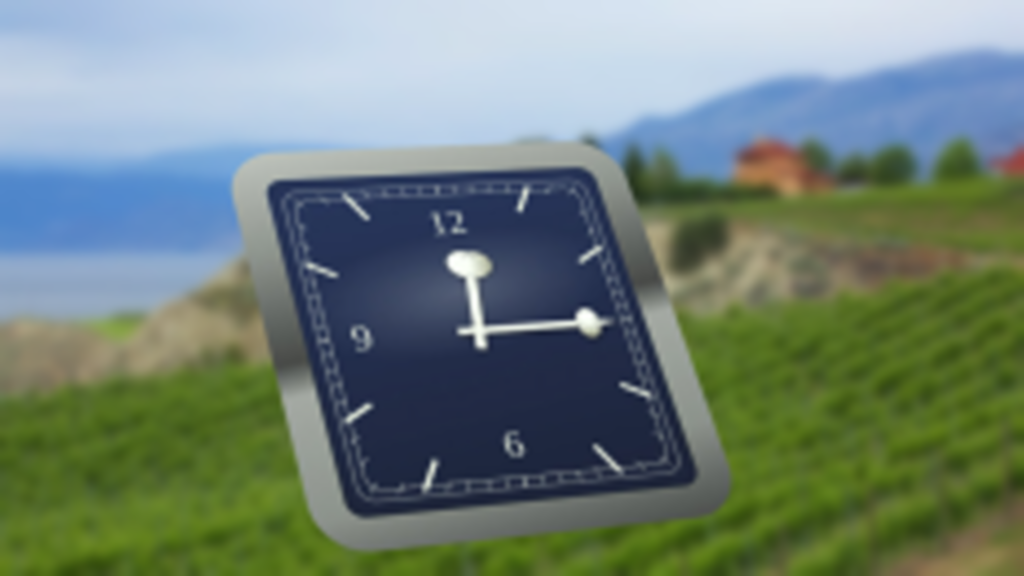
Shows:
12,15
